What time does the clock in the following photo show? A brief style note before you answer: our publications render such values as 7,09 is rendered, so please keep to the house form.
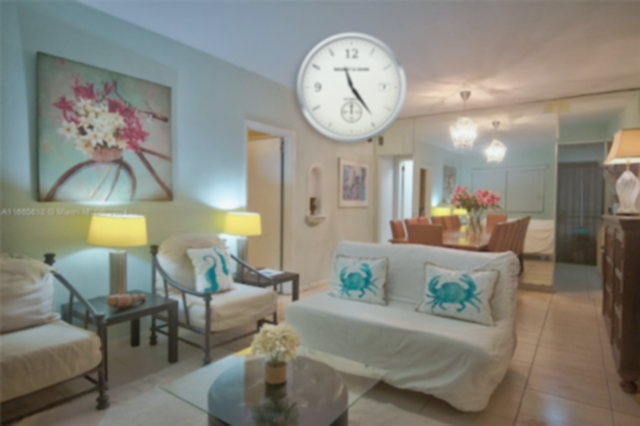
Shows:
11,24
